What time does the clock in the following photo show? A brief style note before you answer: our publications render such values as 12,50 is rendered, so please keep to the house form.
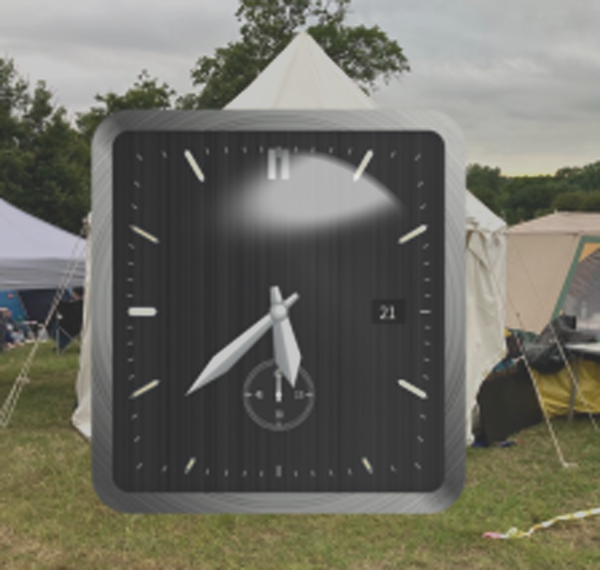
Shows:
5,38
